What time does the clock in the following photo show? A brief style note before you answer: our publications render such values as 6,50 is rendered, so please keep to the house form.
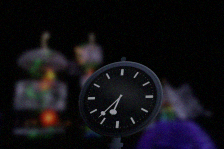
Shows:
6,37
